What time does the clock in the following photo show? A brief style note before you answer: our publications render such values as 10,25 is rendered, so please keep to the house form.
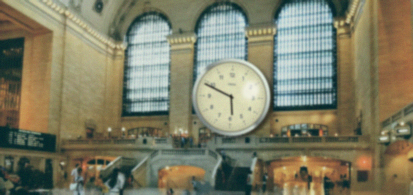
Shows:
5,49
